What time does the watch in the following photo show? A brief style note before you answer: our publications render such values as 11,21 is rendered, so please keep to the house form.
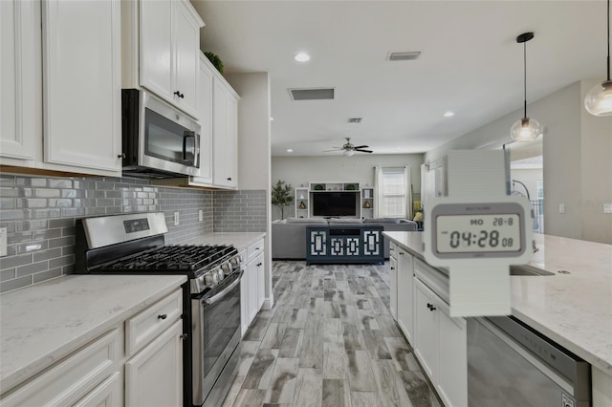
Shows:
4,28
